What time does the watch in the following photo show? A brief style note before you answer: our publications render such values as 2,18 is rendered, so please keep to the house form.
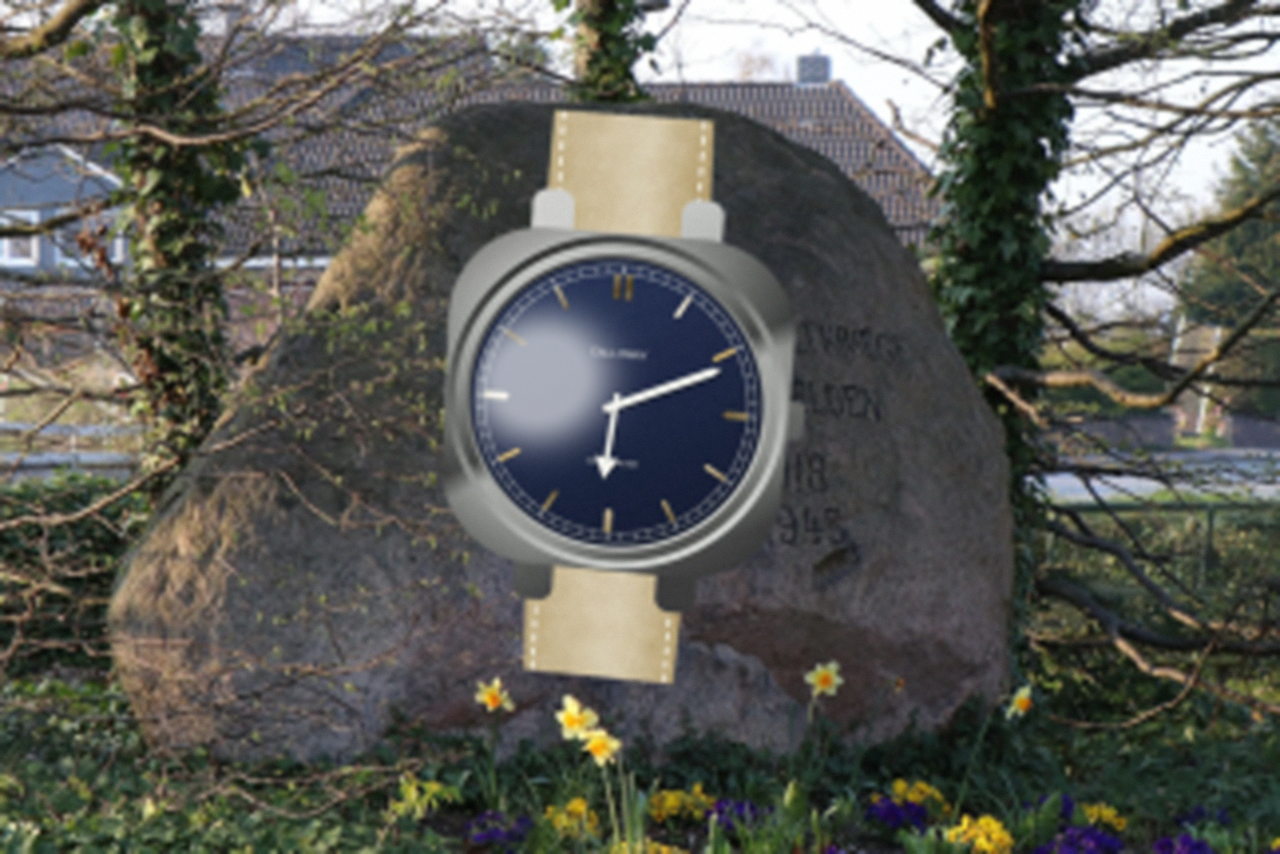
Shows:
6,11
